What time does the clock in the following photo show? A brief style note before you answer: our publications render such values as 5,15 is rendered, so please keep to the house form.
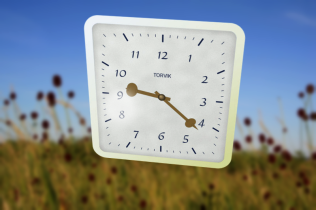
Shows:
9,22
